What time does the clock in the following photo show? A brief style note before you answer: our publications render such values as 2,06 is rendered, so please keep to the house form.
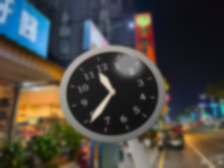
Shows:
11,39
